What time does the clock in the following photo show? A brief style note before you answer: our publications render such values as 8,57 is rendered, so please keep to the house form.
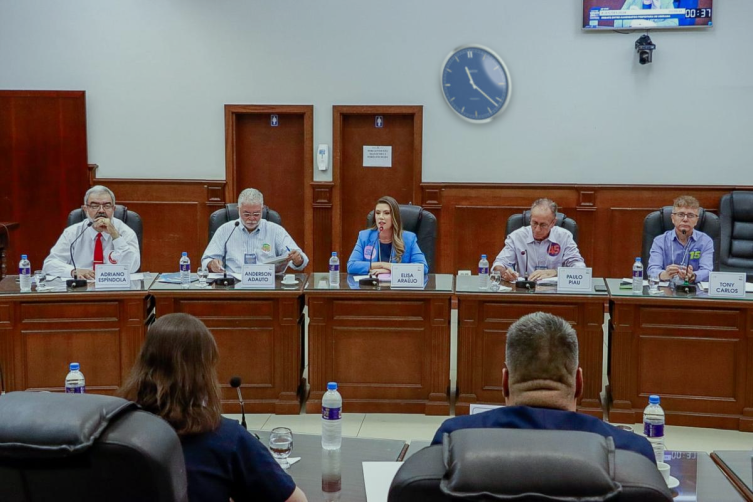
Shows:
11,22
